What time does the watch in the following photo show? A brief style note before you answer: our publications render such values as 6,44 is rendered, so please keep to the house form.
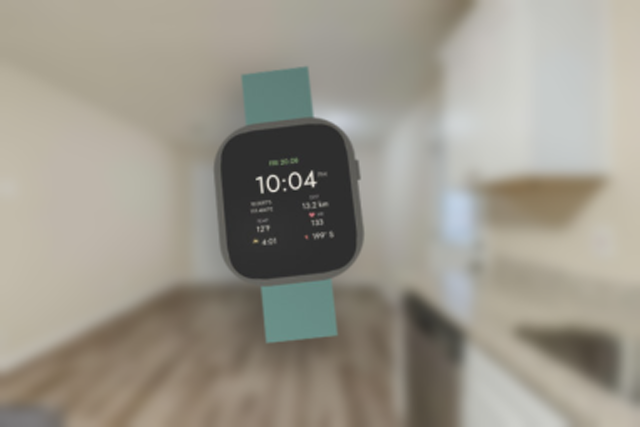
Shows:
10,04
